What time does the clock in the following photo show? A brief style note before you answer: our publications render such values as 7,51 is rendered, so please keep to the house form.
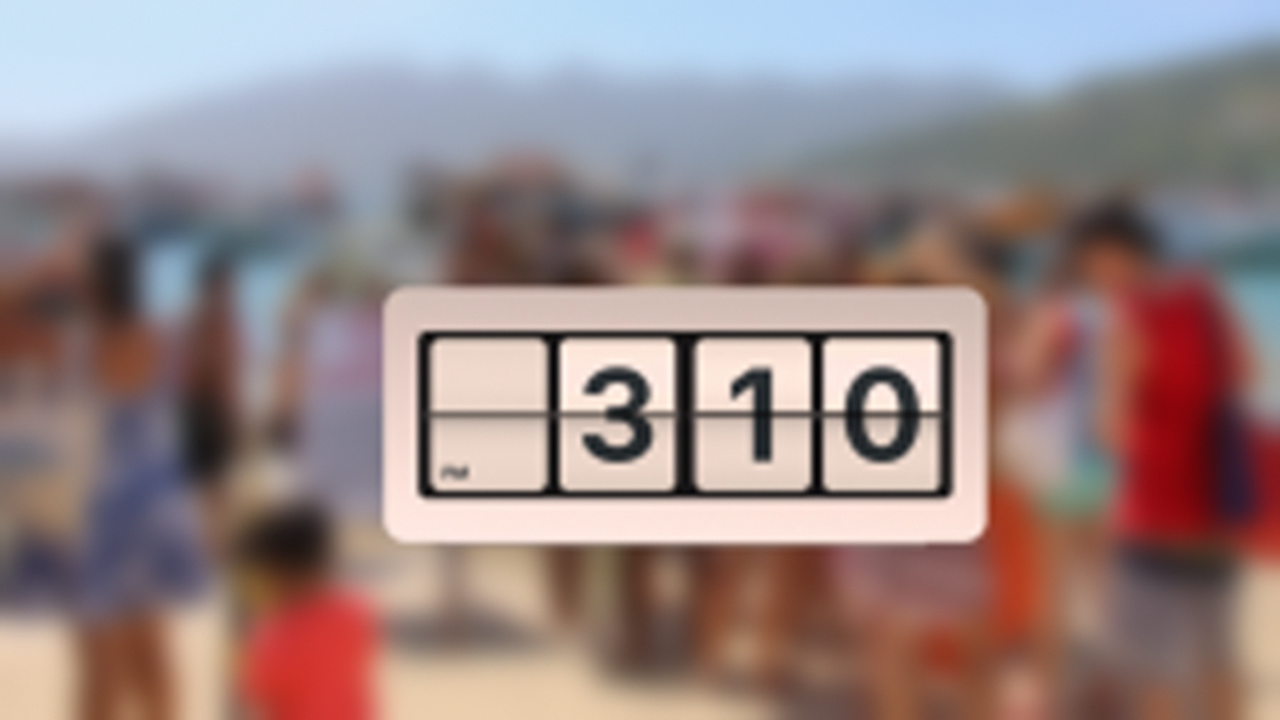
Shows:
3,10
